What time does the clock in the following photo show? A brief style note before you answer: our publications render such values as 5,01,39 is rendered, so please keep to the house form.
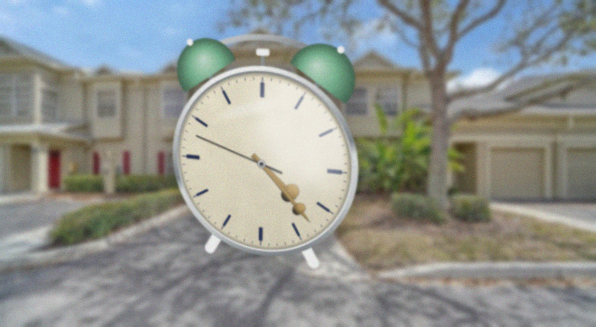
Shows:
4,22,48
